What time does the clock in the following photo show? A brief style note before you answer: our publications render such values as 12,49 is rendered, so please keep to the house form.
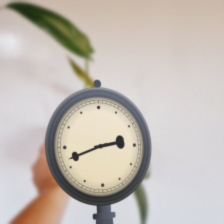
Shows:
2,42
